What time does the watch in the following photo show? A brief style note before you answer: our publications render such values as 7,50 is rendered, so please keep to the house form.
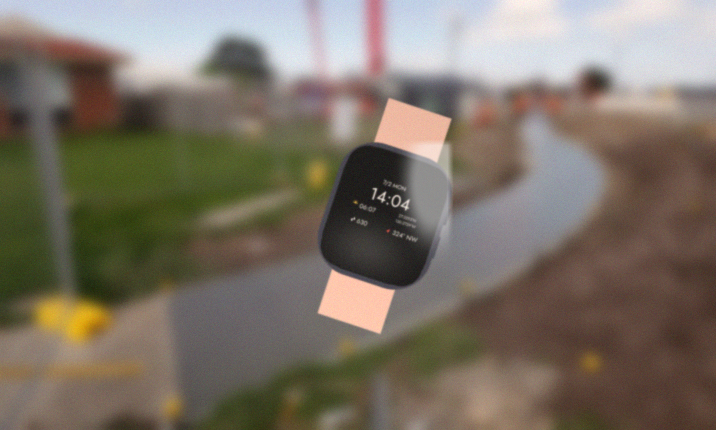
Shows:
14,04
